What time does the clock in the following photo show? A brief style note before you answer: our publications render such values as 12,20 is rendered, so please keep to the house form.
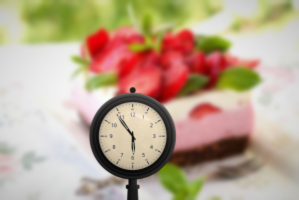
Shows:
5,54
